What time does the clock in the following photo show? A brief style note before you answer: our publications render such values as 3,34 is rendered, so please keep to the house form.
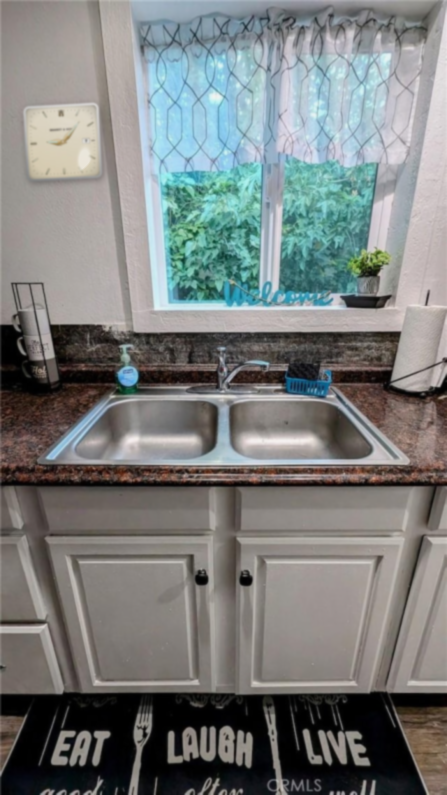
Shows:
9,07
